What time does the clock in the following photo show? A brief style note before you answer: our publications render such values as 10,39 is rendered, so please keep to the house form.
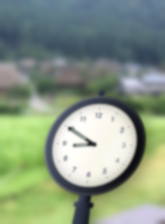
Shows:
8,50
